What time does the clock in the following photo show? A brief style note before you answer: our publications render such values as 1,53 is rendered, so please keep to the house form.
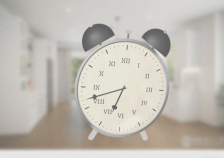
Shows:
6,42
